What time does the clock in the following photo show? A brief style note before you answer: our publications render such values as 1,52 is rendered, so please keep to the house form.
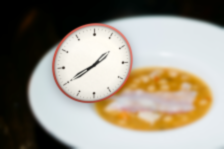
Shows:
1,40
